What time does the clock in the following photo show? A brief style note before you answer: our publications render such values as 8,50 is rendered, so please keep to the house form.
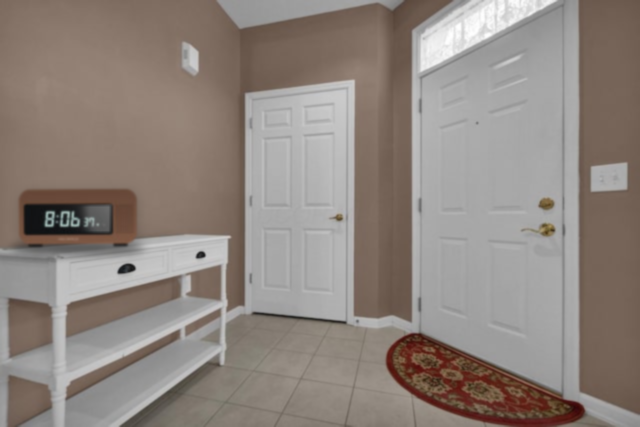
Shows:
8,06
